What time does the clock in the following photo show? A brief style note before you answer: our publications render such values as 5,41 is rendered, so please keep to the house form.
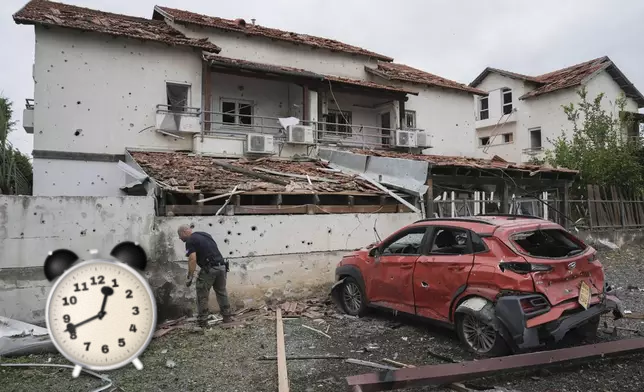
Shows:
12,42
